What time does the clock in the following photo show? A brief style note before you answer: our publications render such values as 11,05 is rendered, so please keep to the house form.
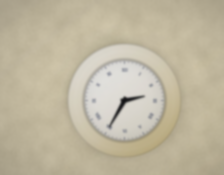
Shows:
2,35
